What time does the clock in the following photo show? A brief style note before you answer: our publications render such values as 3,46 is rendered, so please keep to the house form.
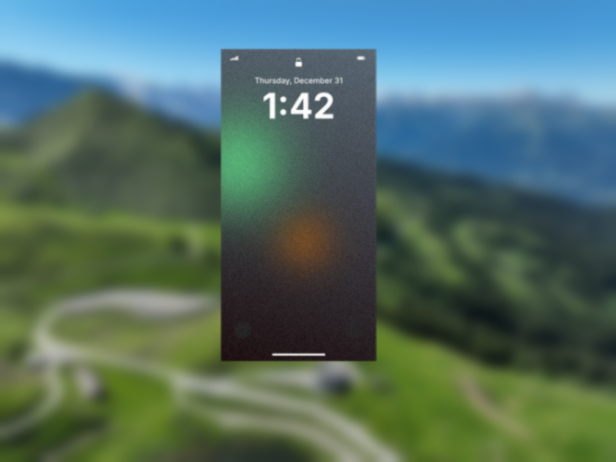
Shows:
1,42
